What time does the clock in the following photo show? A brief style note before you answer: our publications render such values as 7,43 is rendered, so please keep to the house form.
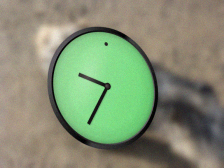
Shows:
9,35
